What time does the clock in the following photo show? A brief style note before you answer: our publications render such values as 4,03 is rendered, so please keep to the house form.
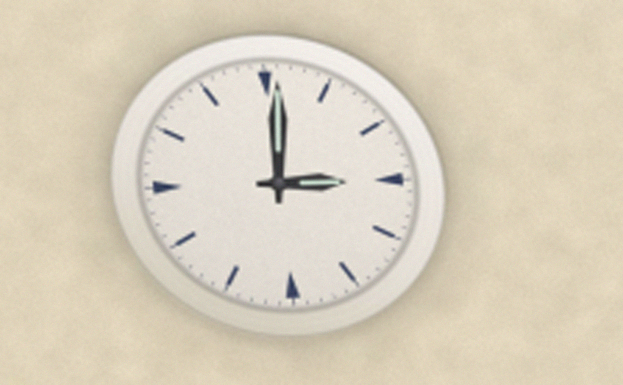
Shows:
3,01
